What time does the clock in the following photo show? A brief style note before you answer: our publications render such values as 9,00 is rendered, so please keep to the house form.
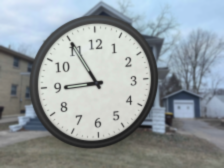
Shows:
8,55
